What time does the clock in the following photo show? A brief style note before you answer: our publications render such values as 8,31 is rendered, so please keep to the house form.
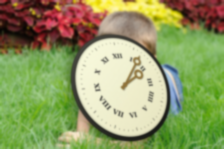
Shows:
2,07
